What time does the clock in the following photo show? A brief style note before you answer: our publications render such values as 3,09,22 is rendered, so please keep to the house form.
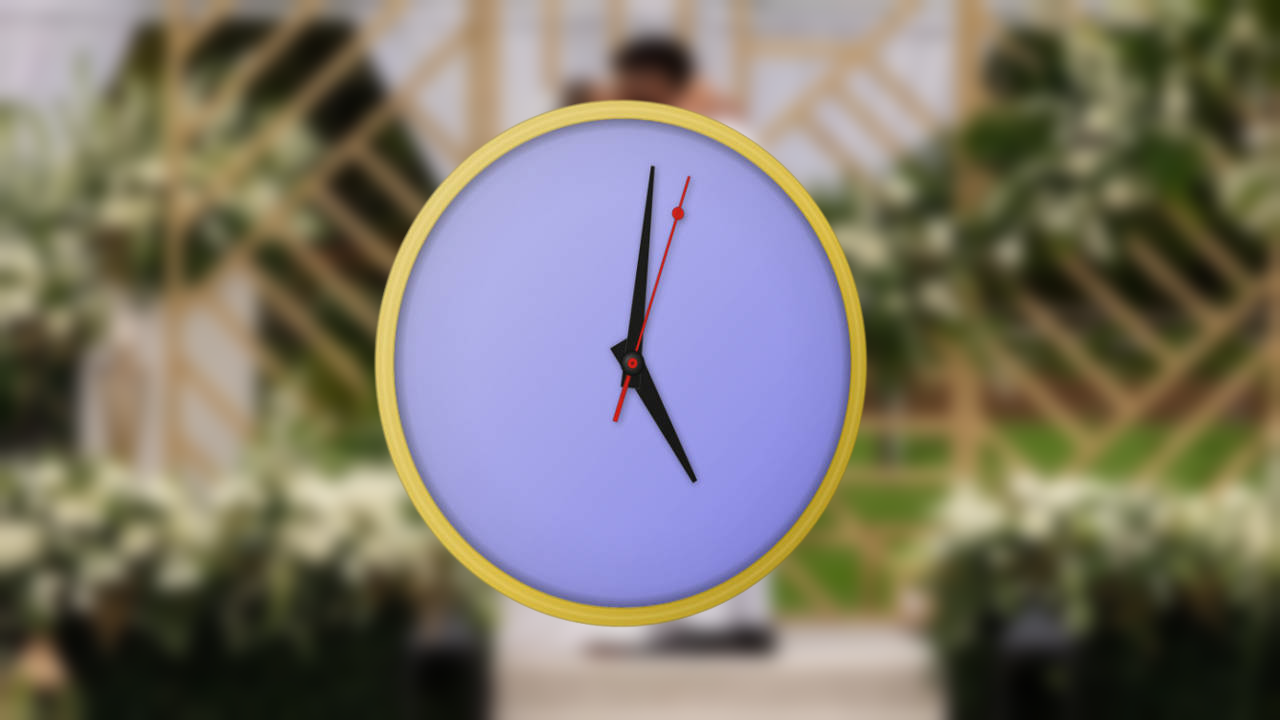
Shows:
5,01,03
